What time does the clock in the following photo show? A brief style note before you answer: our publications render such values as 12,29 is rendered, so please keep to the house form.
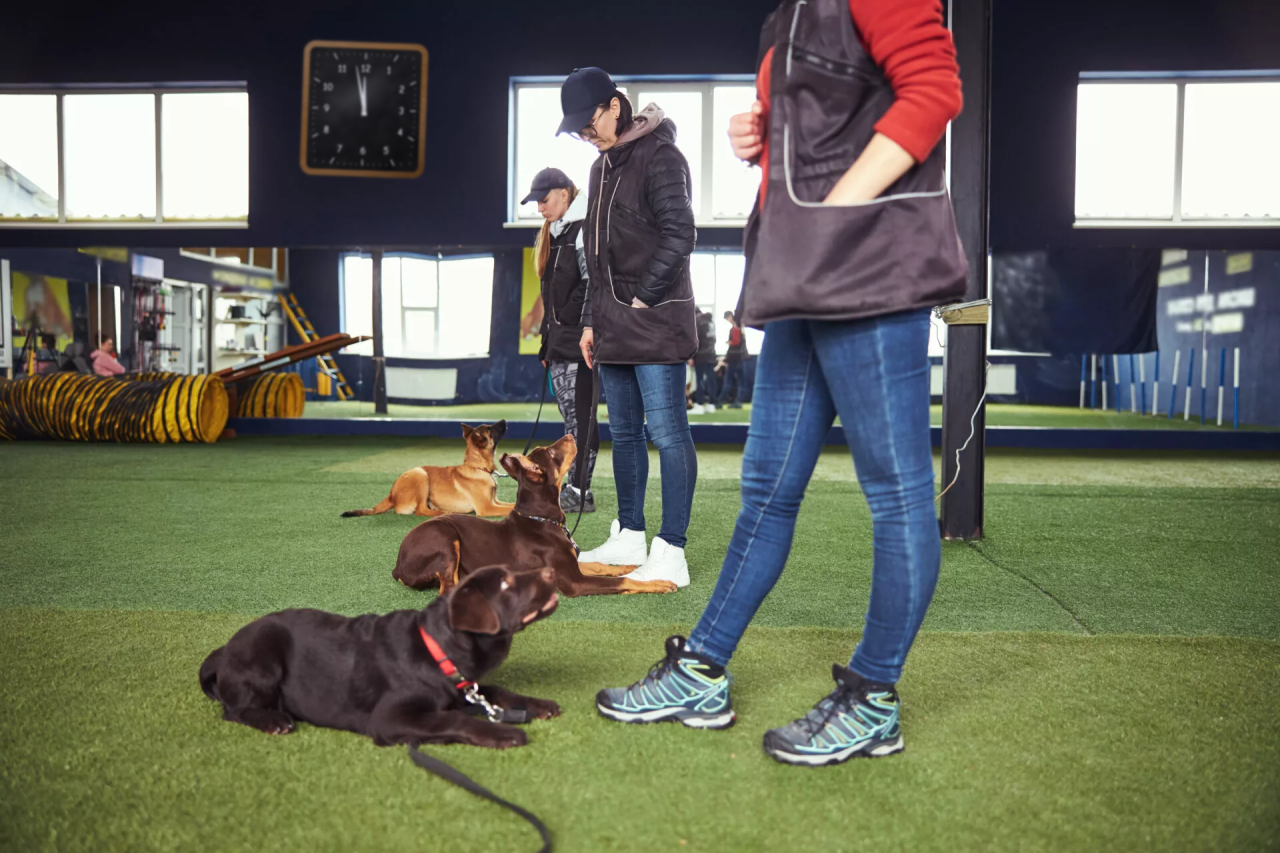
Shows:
11,58
